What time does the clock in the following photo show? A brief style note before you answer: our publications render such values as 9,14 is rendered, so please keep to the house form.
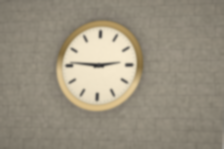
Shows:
2,46
